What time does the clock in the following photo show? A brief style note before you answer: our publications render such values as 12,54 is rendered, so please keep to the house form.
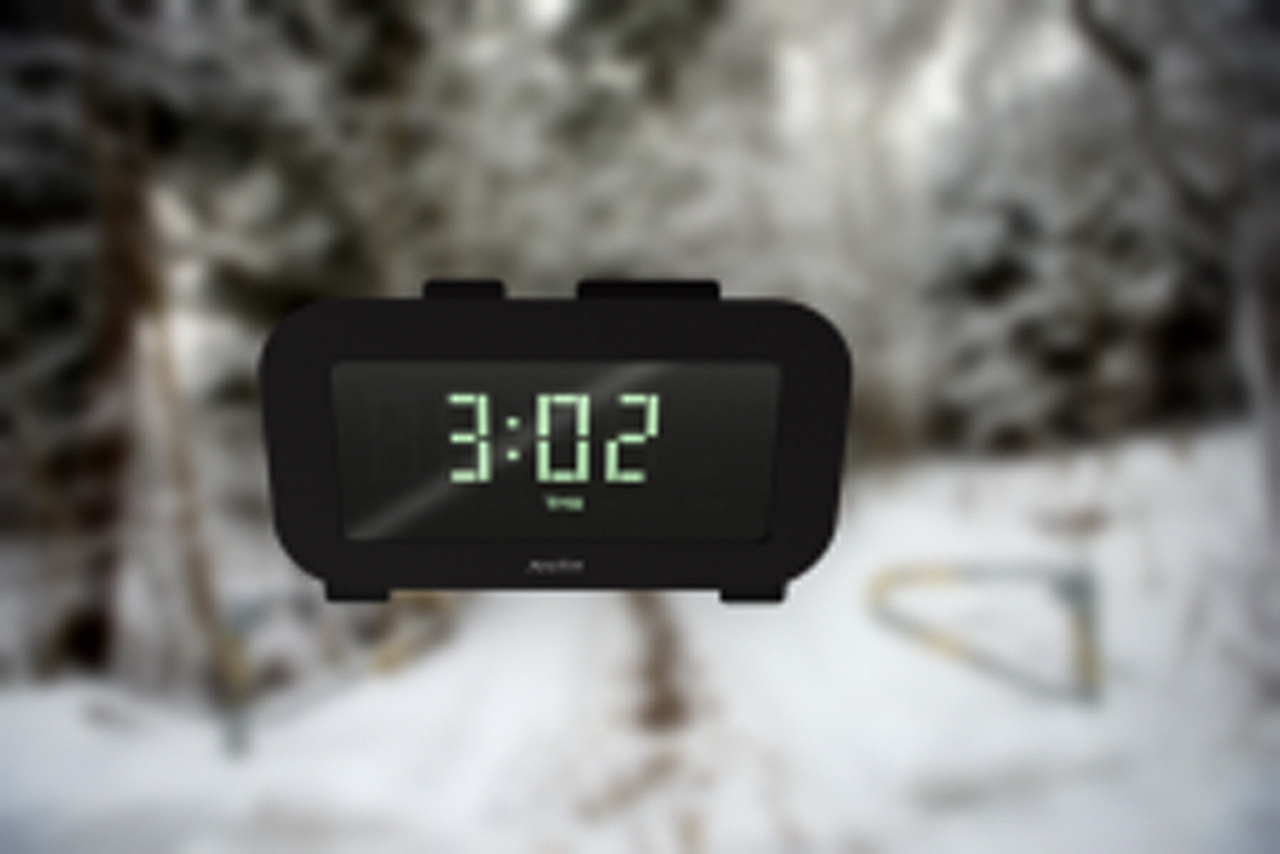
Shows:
3,02
